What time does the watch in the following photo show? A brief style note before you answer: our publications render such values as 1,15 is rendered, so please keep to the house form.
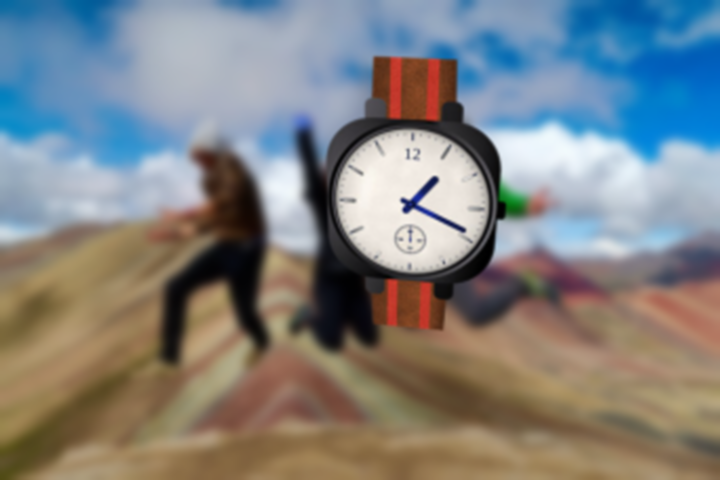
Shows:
1,19
